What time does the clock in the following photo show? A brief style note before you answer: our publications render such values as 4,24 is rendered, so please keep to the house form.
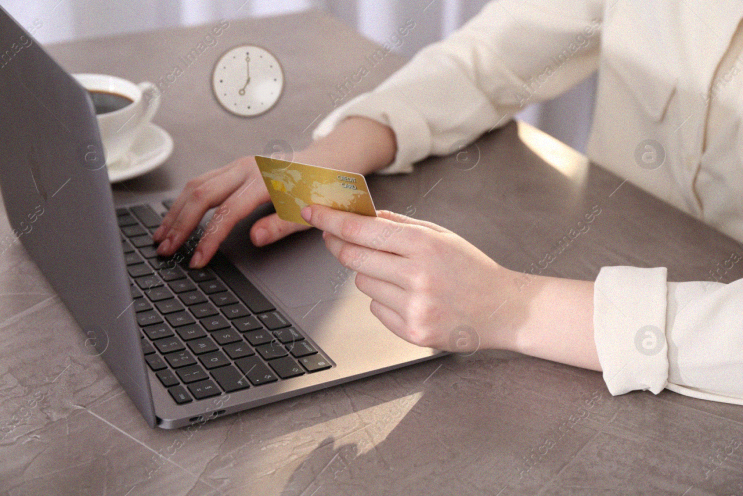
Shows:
7,00
